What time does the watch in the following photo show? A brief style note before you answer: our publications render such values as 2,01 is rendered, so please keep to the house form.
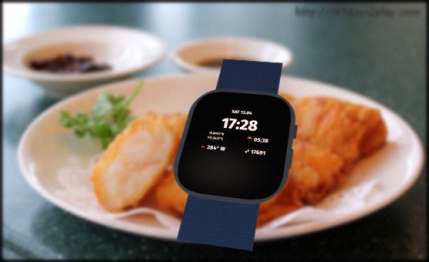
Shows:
17,28
